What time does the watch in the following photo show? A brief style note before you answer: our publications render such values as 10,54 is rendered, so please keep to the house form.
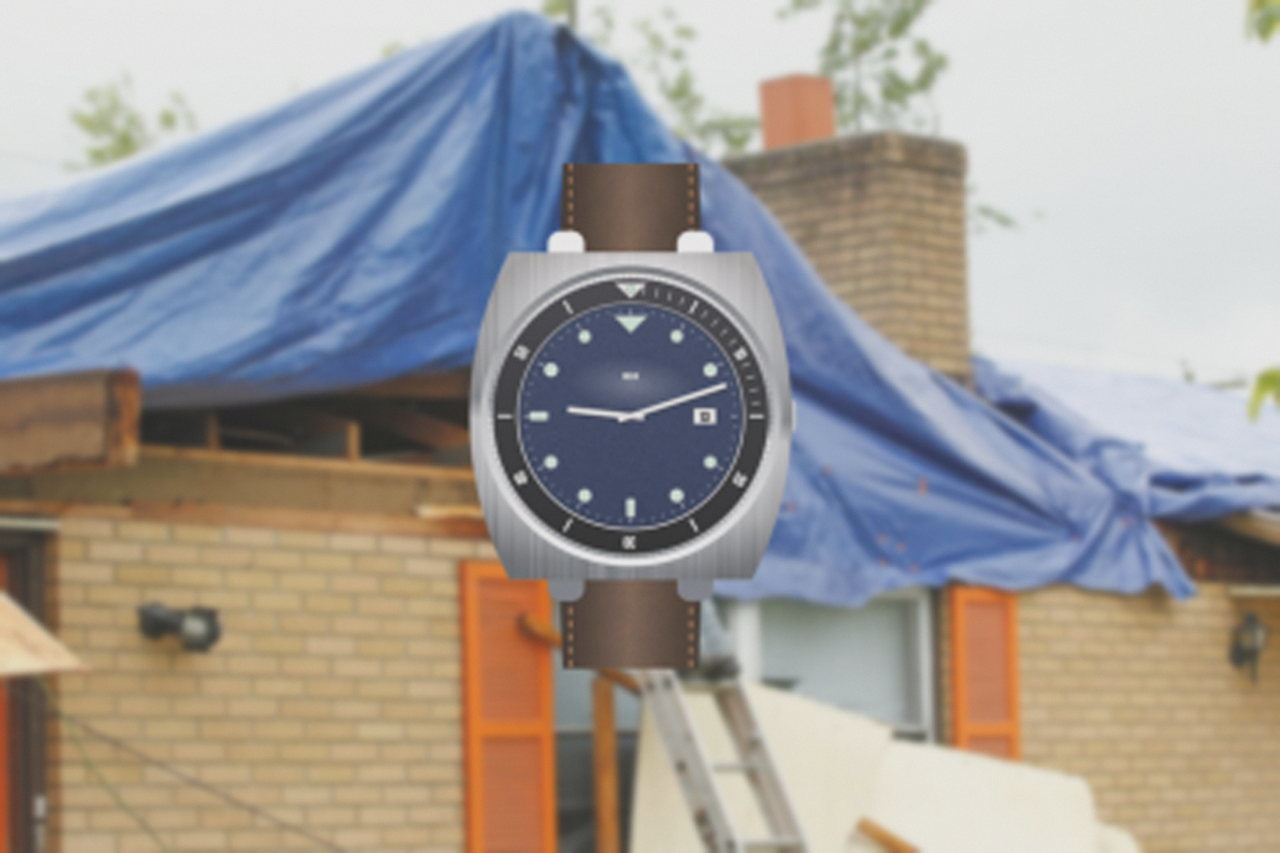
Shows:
9,12
